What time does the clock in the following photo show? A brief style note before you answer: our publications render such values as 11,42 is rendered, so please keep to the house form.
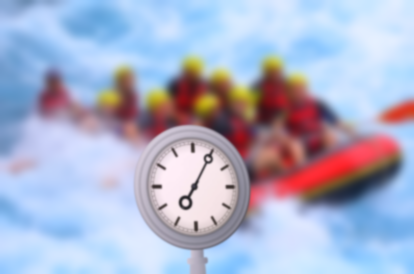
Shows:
7,05
